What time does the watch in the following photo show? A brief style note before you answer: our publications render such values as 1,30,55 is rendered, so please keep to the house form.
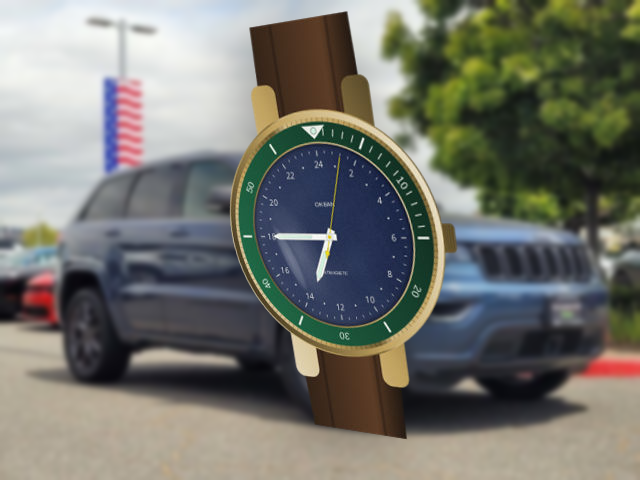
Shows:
13,45,03
